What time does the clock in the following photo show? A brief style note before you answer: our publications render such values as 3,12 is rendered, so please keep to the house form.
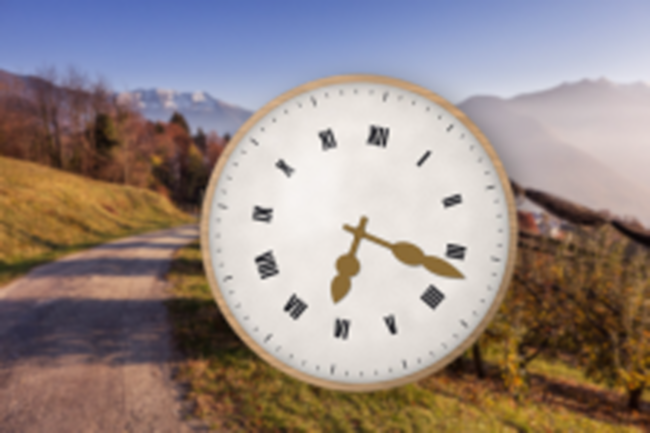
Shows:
6,17
